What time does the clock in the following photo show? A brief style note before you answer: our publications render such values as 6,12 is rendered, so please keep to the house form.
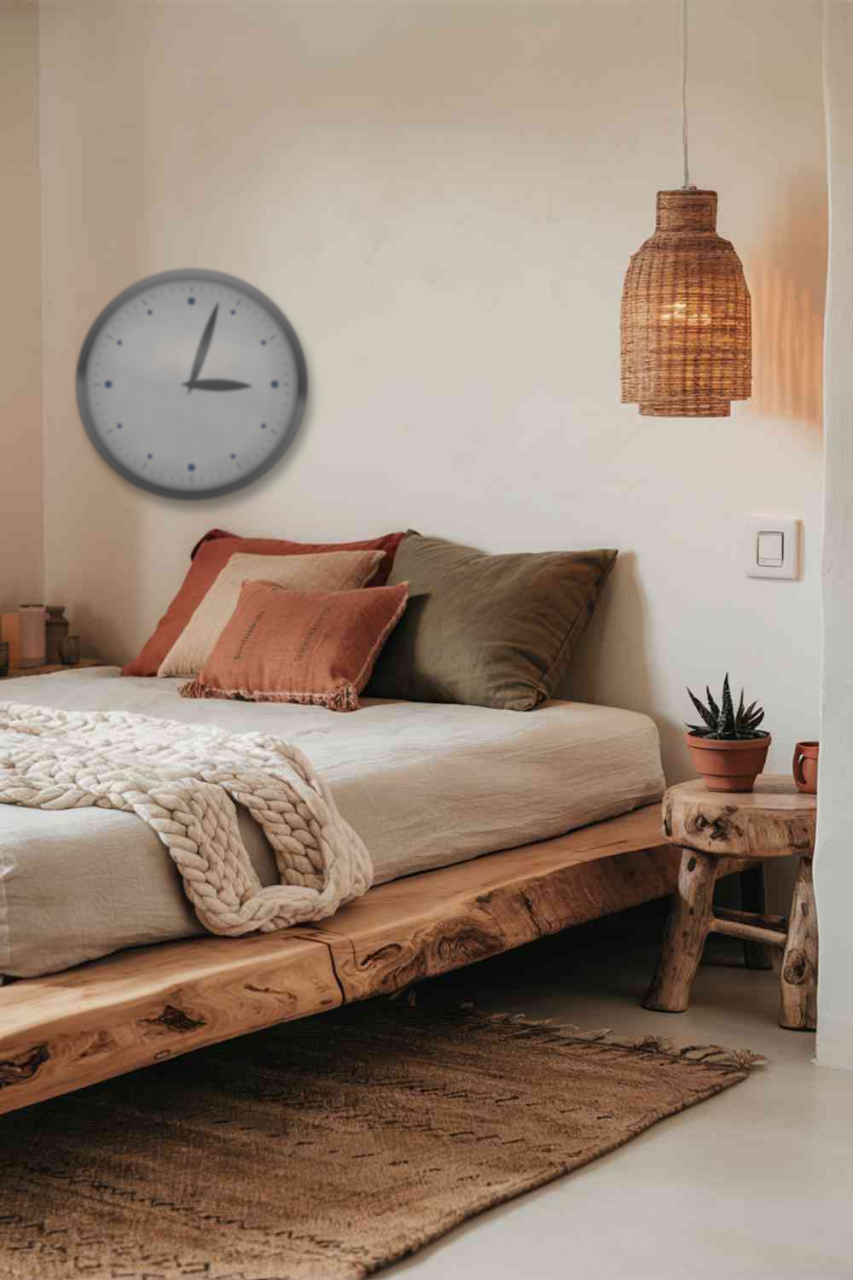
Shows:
3,03
